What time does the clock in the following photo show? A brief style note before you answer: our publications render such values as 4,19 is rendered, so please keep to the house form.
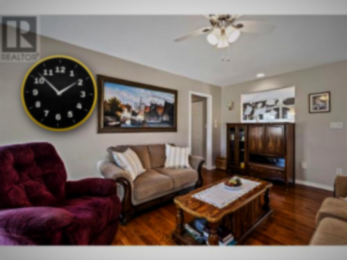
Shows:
1,52
